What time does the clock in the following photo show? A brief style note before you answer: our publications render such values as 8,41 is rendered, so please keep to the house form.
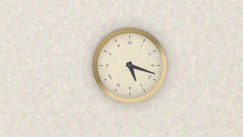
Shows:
5,18
